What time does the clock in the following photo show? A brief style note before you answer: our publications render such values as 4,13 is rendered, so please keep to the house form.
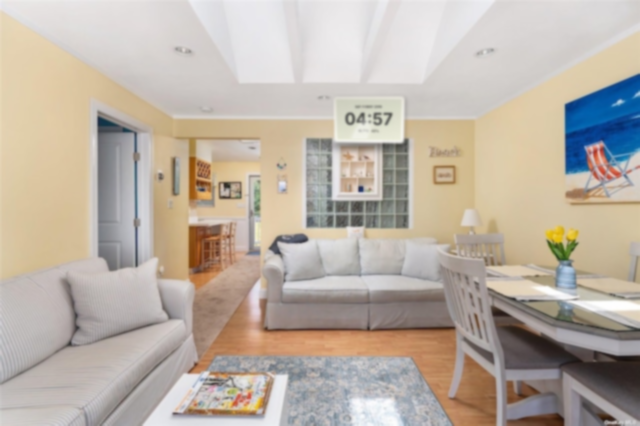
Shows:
4,57
